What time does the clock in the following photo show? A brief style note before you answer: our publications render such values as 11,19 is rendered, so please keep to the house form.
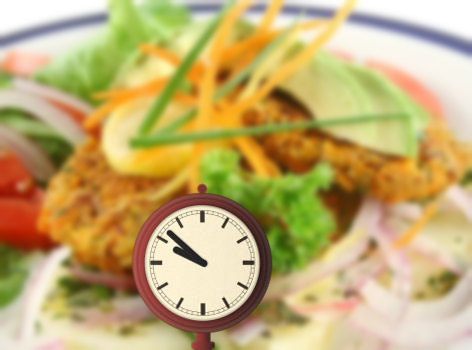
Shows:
9,52
